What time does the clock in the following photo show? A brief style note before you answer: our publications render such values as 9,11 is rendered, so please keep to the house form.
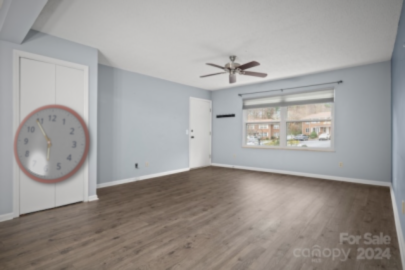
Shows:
5,54
